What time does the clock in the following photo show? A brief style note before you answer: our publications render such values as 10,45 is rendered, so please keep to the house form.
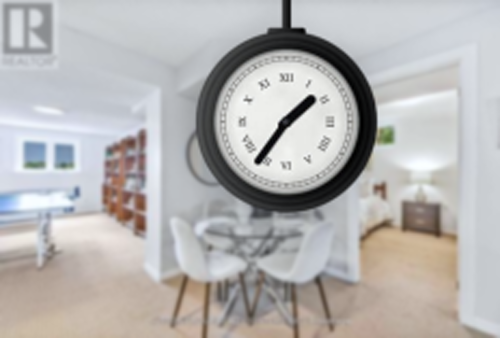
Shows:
1,36
